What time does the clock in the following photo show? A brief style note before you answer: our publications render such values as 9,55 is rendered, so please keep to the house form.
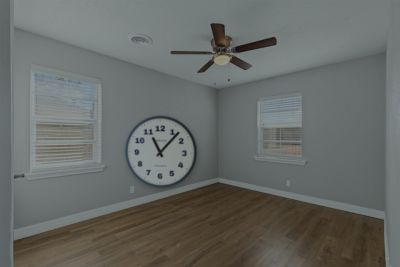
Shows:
11,07
